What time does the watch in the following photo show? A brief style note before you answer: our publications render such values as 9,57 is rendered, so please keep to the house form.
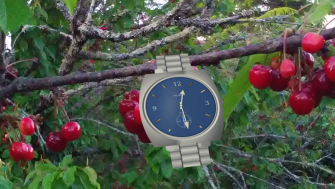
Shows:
12,29
